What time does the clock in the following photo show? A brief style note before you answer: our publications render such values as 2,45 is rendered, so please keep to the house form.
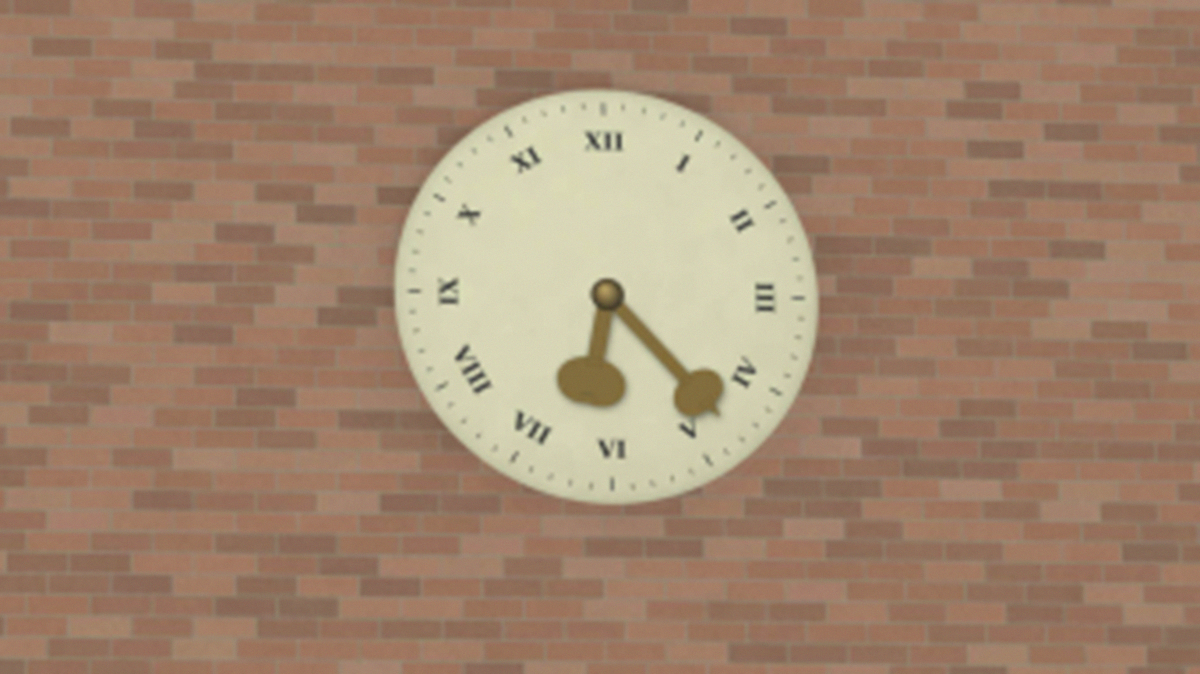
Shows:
6,23
